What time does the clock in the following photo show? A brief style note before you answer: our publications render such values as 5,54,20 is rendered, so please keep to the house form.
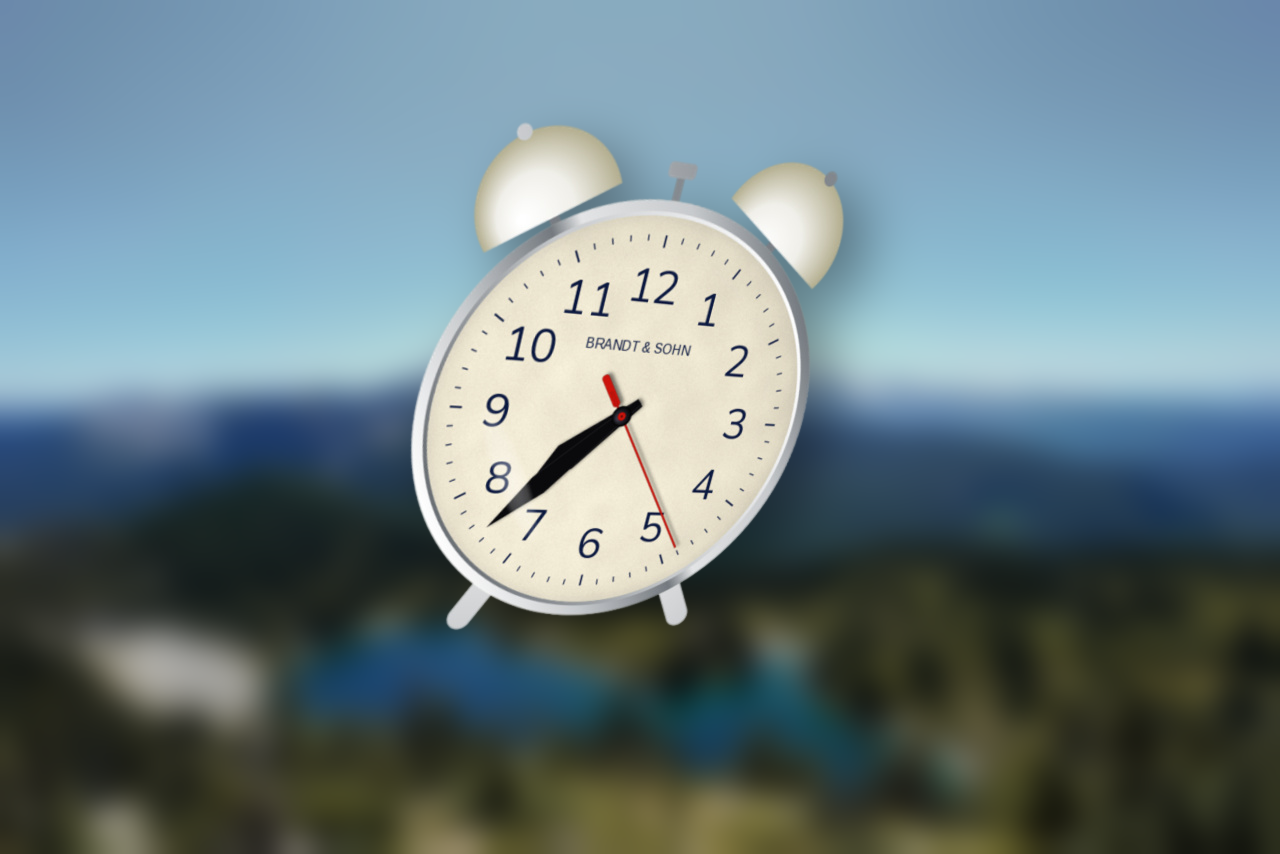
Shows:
7,37,24
